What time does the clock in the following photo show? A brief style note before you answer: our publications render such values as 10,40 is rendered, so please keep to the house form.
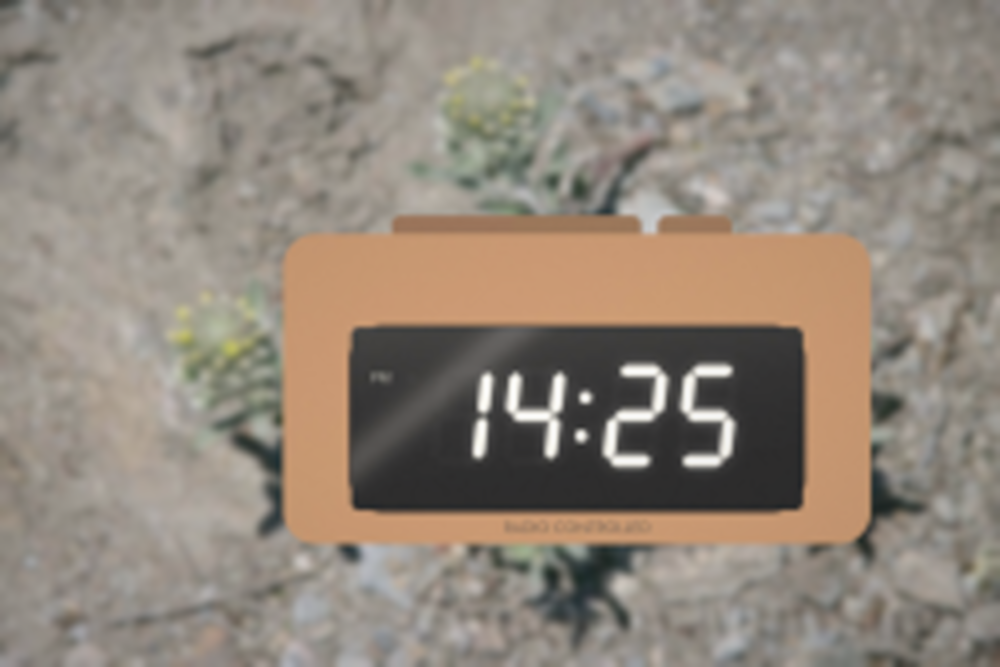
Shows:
14,25
